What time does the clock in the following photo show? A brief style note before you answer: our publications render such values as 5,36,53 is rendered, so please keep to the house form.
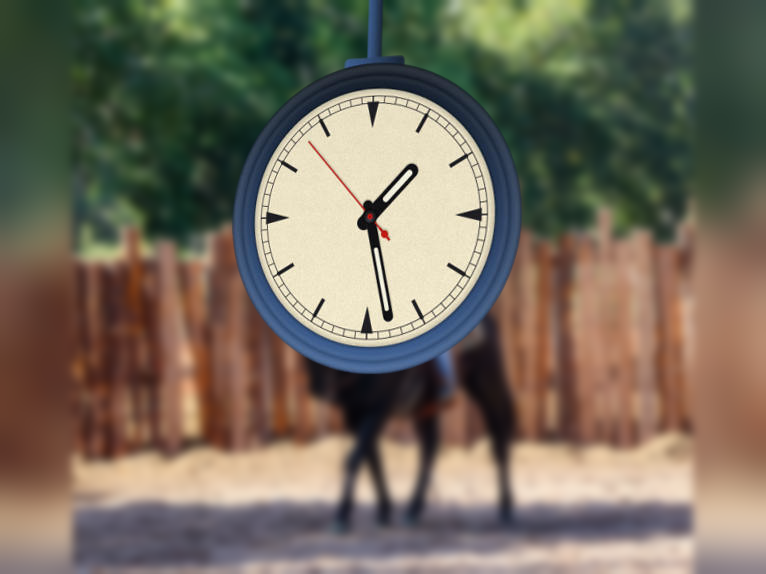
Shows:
1,27,53
